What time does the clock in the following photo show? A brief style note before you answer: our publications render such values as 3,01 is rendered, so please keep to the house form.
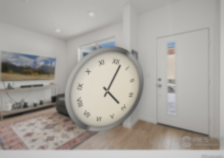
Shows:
4,02
